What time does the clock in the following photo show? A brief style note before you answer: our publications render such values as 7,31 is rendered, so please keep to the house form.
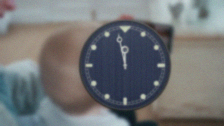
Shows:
11,58
